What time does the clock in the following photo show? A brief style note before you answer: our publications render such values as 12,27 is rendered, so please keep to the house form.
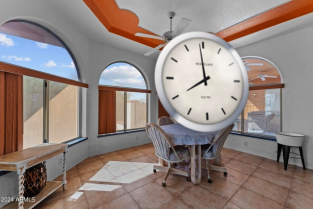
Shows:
7,59
